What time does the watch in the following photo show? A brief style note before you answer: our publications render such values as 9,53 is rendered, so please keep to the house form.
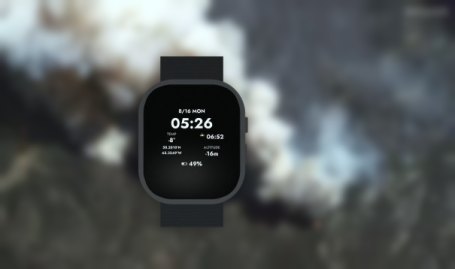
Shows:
5,26
